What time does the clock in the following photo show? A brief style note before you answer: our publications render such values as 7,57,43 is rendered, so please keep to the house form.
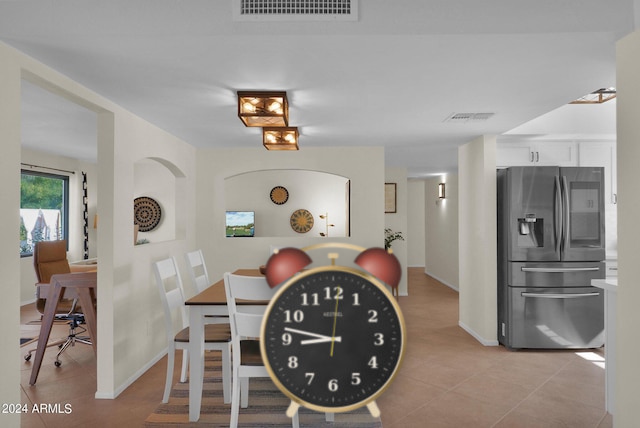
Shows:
8,47,01
